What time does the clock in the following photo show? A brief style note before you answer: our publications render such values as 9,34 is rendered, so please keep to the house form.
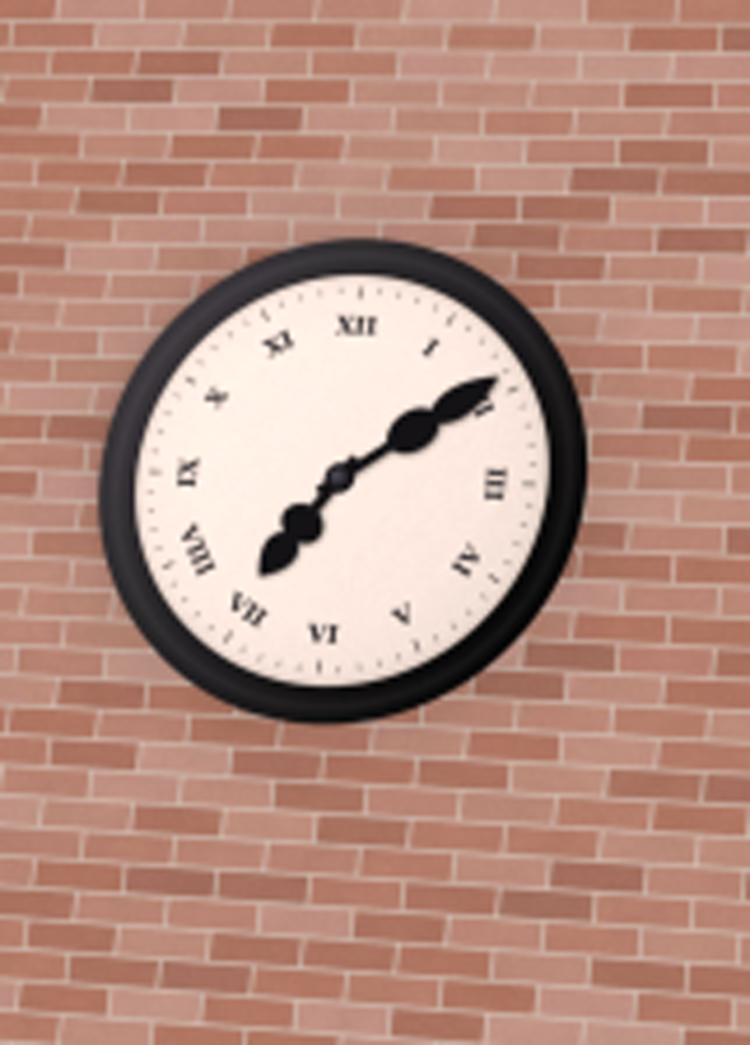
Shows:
7,09
